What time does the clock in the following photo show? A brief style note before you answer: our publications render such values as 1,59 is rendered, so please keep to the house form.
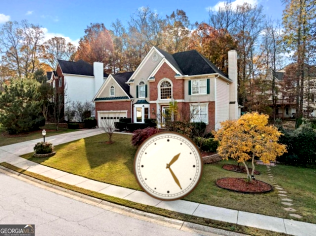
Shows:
1,25
